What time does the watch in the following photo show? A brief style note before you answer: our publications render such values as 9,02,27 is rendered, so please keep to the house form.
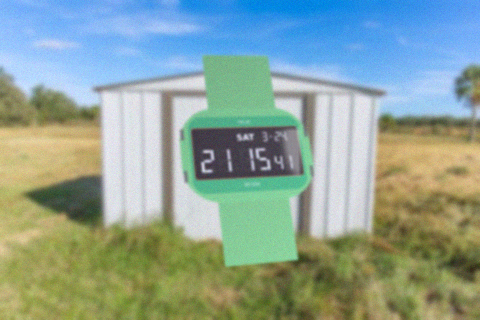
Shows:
21,15,41
